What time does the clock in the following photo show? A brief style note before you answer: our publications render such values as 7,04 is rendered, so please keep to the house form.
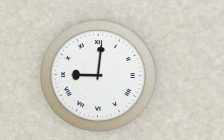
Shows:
9,01
